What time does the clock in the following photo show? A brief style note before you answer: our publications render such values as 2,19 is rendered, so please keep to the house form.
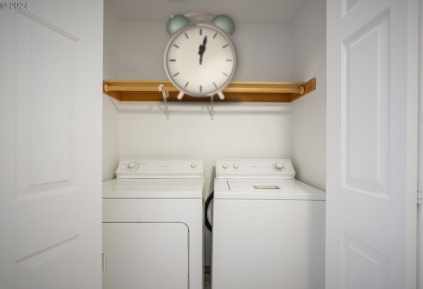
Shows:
12,02
